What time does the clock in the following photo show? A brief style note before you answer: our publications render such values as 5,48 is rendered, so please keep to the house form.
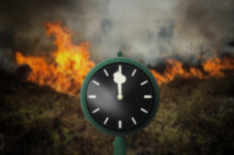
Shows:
11,59
